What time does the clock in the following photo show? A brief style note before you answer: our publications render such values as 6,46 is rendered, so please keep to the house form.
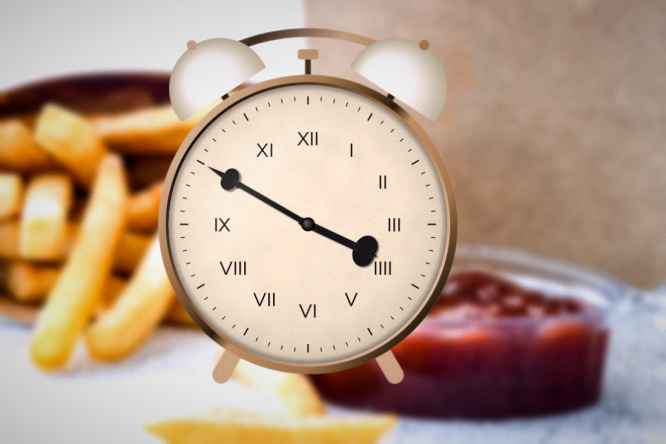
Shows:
3,50
